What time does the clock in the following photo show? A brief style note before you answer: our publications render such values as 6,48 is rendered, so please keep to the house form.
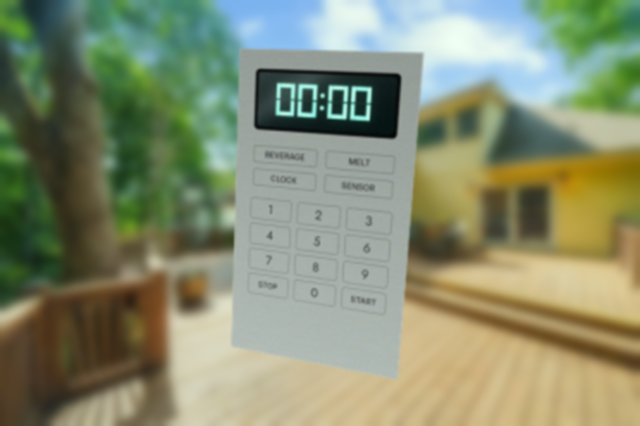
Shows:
0,00
